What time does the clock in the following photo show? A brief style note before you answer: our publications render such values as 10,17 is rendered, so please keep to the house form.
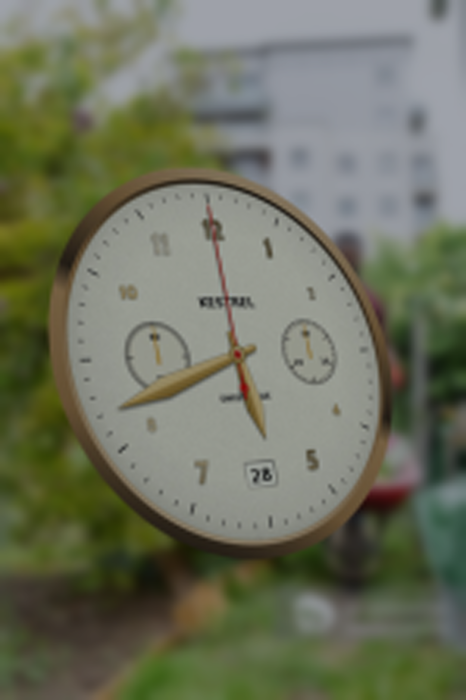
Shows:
5,42
